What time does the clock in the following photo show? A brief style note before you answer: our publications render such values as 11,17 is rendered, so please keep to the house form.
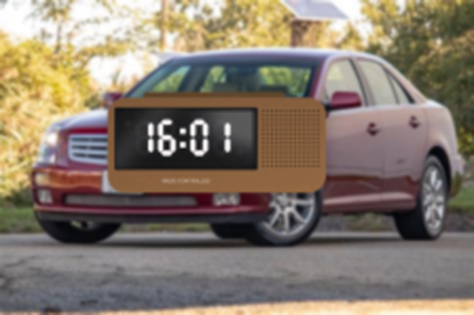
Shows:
16,01
